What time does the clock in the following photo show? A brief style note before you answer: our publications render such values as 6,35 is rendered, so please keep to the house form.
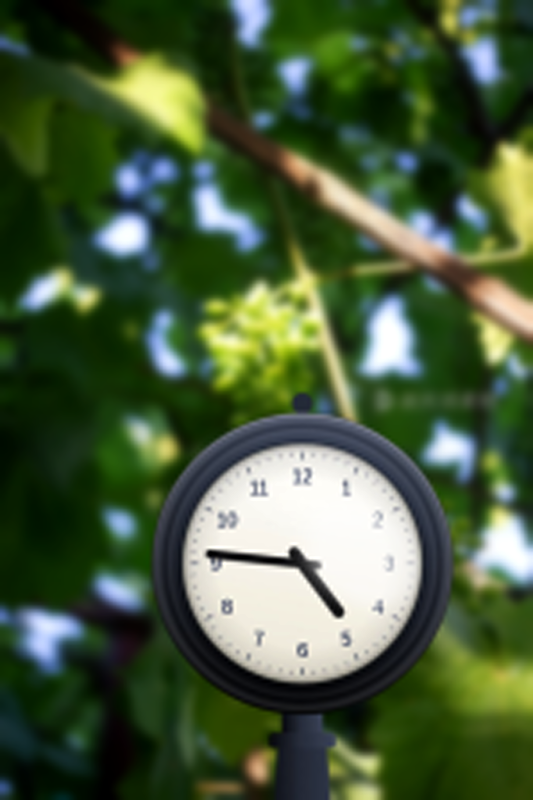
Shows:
4,46
